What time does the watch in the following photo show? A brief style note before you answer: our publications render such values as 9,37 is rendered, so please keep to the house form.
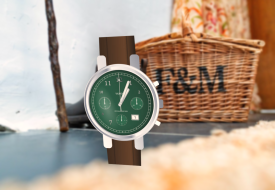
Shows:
1,04
